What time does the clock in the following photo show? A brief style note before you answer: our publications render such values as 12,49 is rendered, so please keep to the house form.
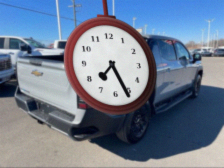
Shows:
7,26
